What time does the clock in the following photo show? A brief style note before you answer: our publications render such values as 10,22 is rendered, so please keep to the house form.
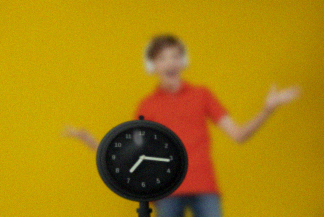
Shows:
7,16
